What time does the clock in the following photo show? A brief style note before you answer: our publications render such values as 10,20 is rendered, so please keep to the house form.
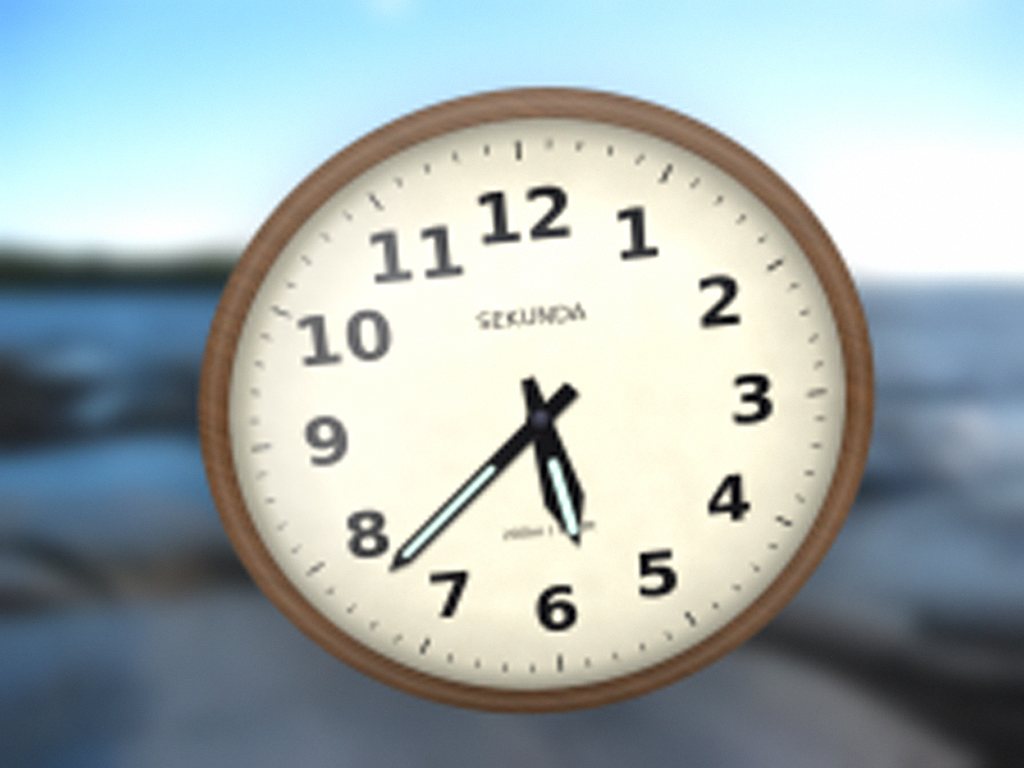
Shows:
5,38
